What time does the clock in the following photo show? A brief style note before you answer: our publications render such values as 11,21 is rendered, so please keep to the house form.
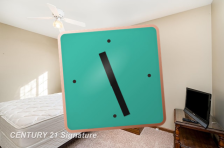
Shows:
11,27
